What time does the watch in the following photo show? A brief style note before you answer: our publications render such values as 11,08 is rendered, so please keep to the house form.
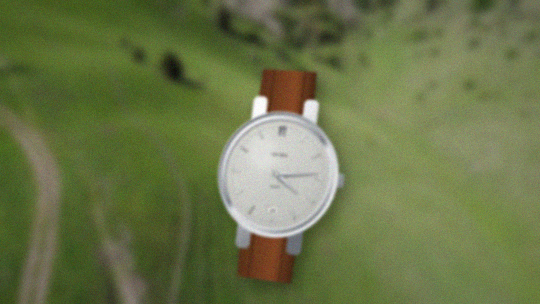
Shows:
4,14
